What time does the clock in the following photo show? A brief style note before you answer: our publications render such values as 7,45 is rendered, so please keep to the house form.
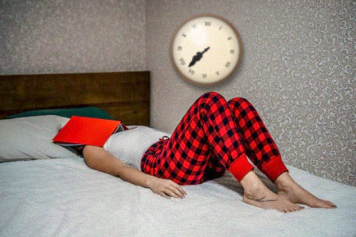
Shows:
7,37
